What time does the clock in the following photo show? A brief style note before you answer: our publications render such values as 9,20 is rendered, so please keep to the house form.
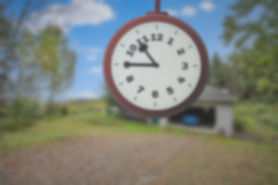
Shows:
10,45
